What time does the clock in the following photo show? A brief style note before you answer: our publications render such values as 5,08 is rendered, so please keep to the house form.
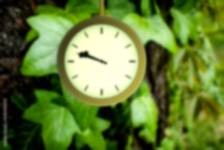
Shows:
9,48
